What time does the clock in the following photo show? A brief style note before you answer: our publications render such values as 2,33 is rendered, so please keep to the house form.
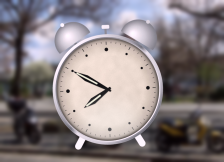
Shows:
7,50
